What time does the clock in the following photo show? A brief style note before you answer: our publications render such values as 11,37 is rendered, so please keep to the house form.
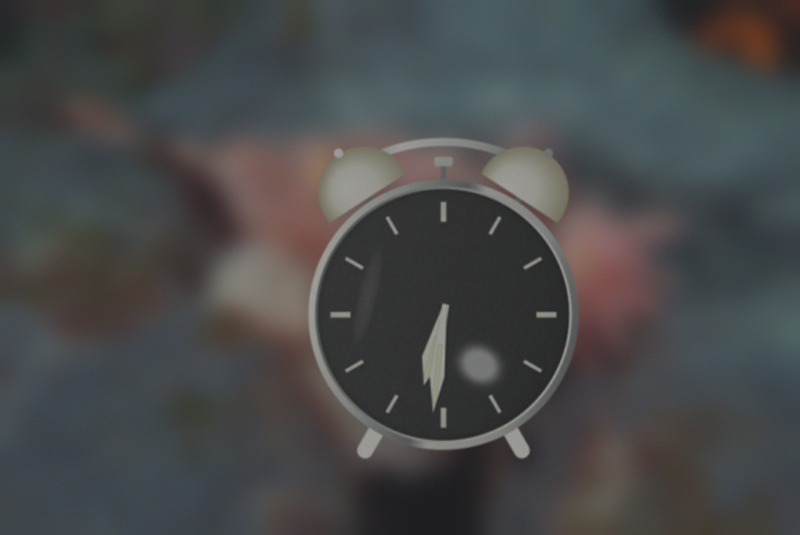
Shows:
6,31
